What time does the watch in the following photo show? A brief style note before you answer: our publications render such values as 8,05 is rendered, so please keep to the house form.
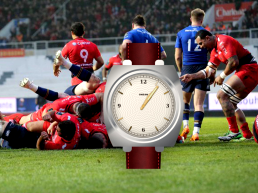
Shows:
1,06
